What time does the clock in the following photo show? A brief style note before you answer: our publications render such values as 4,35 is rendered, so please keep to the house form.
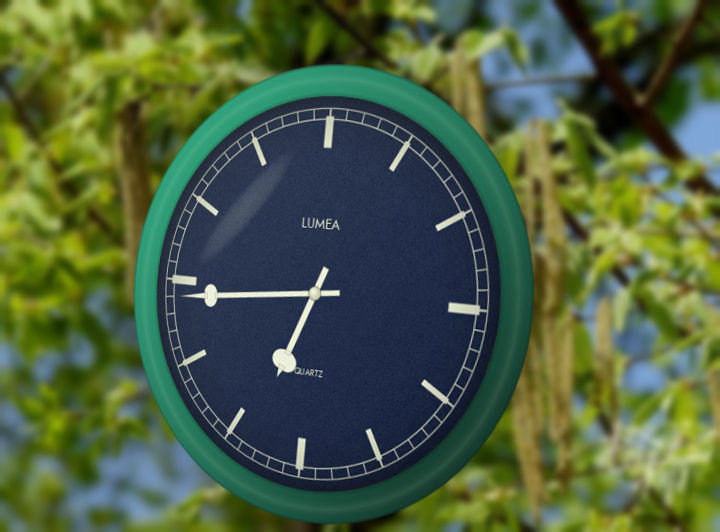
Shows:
6,44
